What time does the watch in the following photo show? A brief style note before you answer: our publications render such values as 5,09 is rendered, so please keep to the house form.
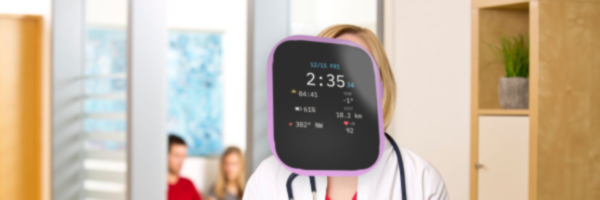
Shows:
2,35
